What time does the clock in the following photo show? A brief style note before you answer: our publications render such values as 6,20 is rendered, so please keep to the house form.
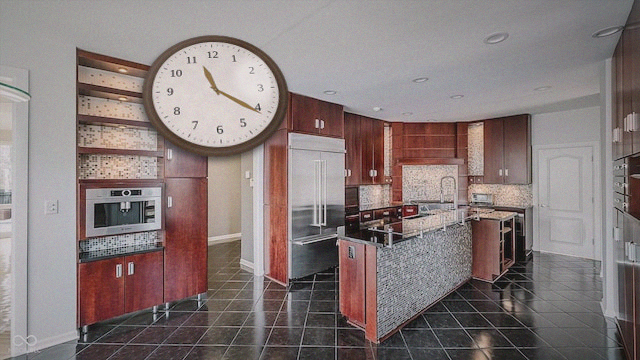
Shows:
11,21
